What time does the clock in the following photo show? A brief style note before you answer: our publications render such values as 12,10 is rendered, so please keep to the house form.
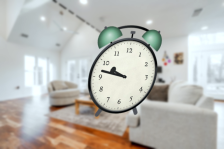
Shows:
9,47
